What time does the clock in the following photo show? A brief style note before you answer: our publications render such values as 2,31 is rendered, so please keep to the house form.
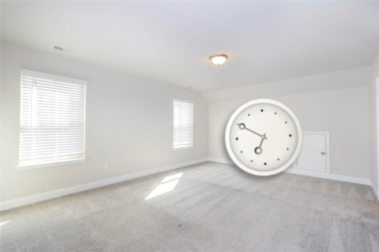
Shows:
6,50
